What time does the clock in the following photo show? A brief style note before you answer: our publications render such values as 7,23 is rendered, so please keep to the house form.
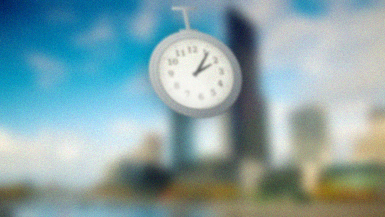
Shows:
2,06
